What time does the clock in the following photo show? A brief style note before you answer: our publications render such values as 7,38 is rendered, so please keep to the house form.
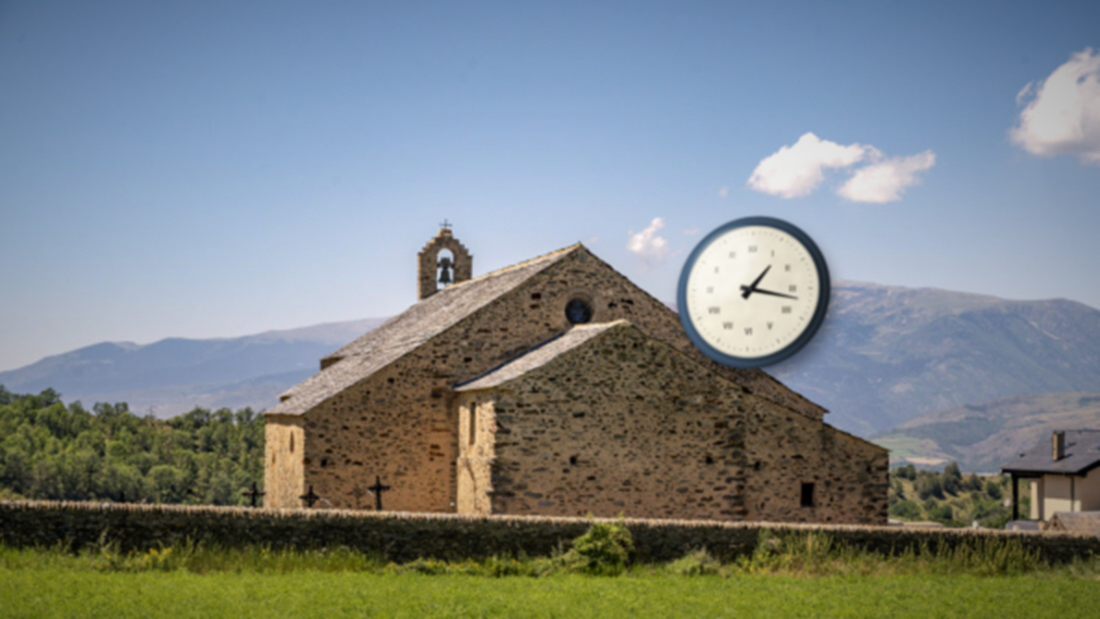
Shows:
1,17
